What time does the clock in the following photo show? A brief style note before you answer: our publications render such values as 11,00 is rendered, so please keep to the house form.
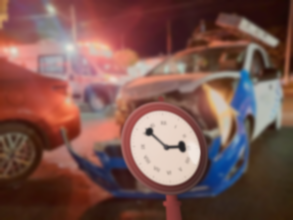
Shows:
2,52
